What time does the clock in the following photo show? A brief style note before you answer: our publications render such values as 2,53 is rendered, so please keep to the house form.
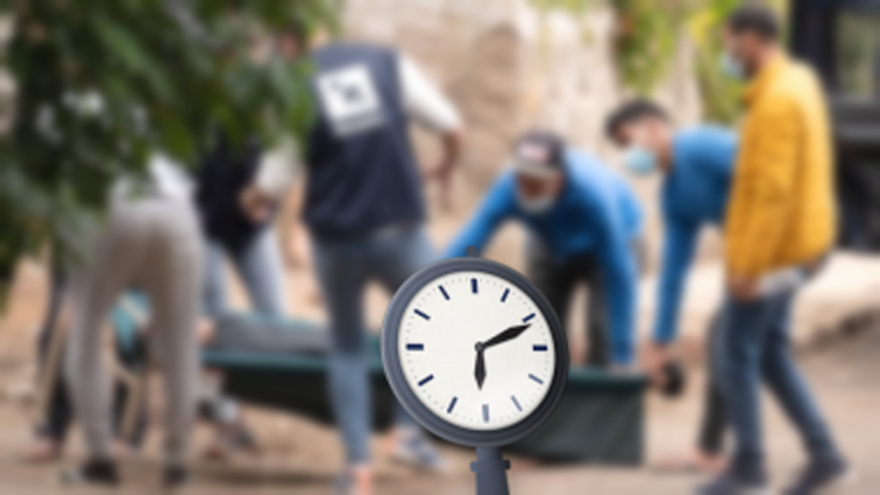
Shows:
6,11
